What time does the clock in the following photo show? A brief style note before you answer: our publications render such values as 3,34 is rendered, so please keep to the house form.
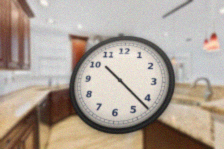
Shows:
10,22
